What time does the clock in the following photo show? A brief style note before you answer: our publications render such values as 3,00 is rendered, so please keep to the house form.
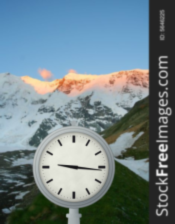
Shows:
9,16
